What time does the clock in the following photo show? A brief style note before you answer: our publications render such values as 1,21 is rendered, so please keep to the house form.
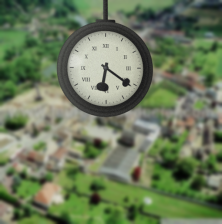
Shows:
6,21
